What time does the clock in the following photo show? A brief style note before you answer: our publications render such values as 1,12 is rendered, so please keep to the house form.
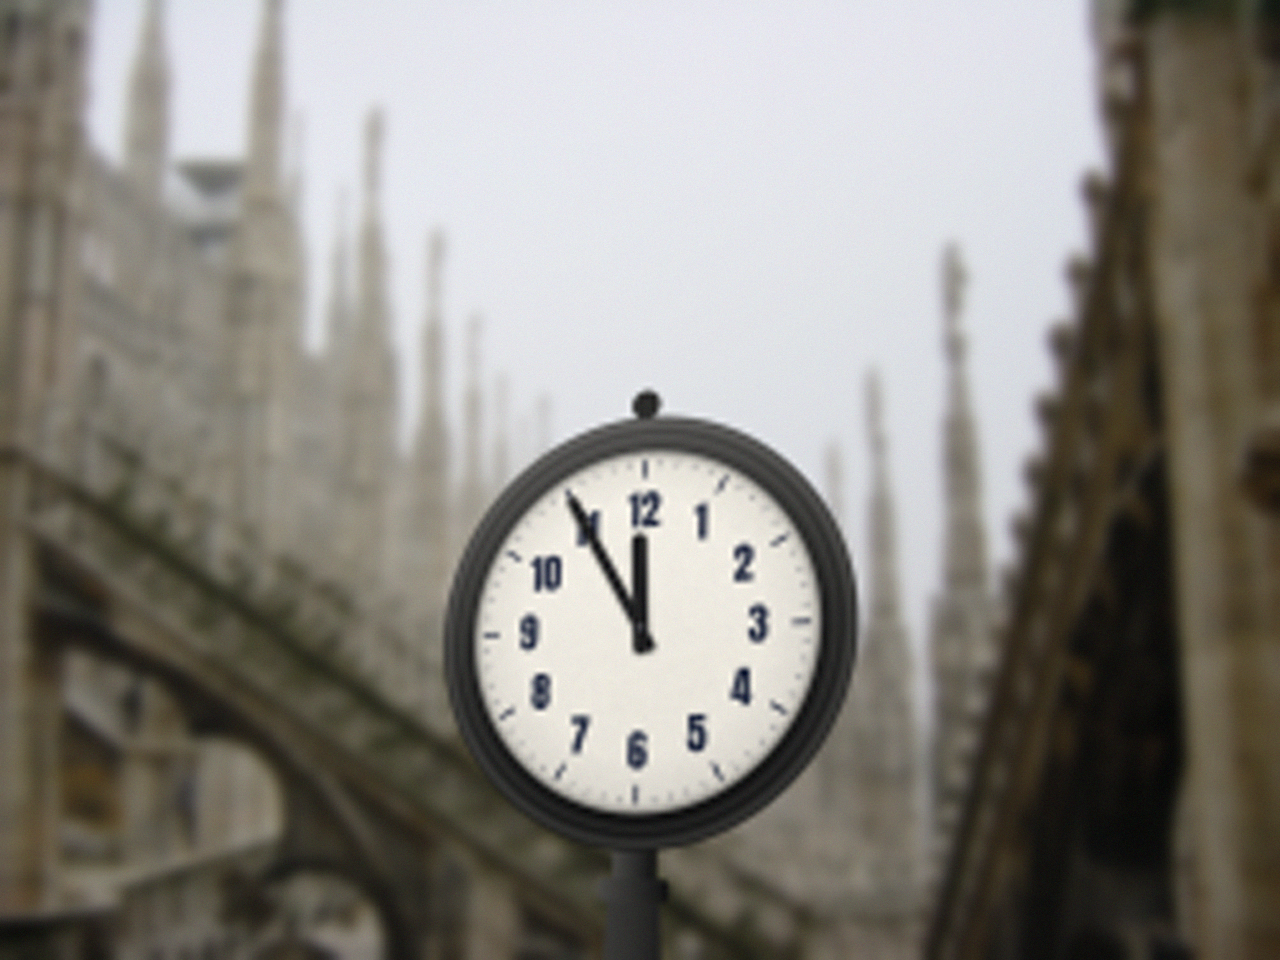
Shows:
11,55
